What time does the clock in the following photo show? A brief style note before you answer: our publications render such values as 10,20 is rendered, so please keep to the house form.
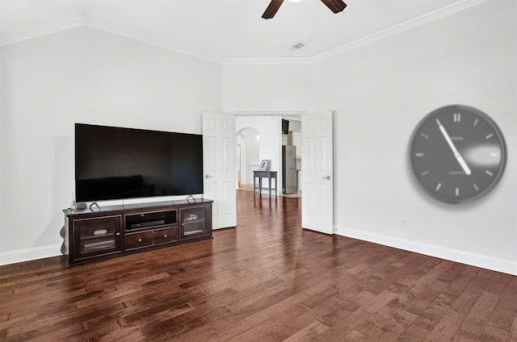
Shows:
4,55
